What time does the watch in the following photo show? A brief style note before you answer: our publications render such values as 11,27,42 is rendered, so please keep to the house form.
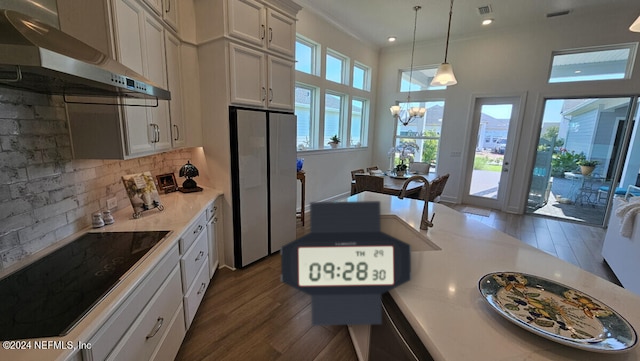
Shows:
9,28,30
